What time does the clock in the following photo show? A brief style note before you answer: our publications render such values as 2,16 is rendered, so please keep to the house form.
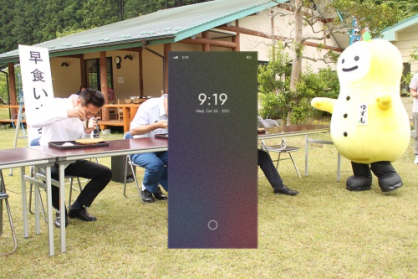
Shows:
9,19
